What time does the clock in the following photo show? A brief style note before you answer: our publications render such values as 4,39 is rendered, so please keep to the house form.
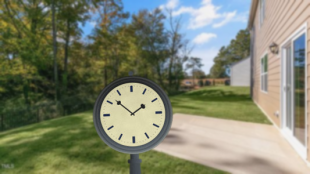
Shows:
1,52
